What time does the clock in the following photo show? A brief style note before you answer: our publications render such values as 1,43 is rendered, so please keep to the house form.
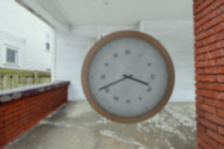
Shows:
3,41
